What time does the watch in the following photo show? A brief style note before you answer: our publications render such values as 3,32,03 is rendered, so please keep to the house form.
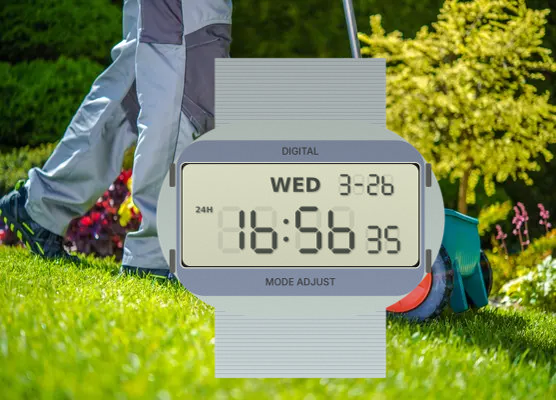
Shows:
16,56,35
